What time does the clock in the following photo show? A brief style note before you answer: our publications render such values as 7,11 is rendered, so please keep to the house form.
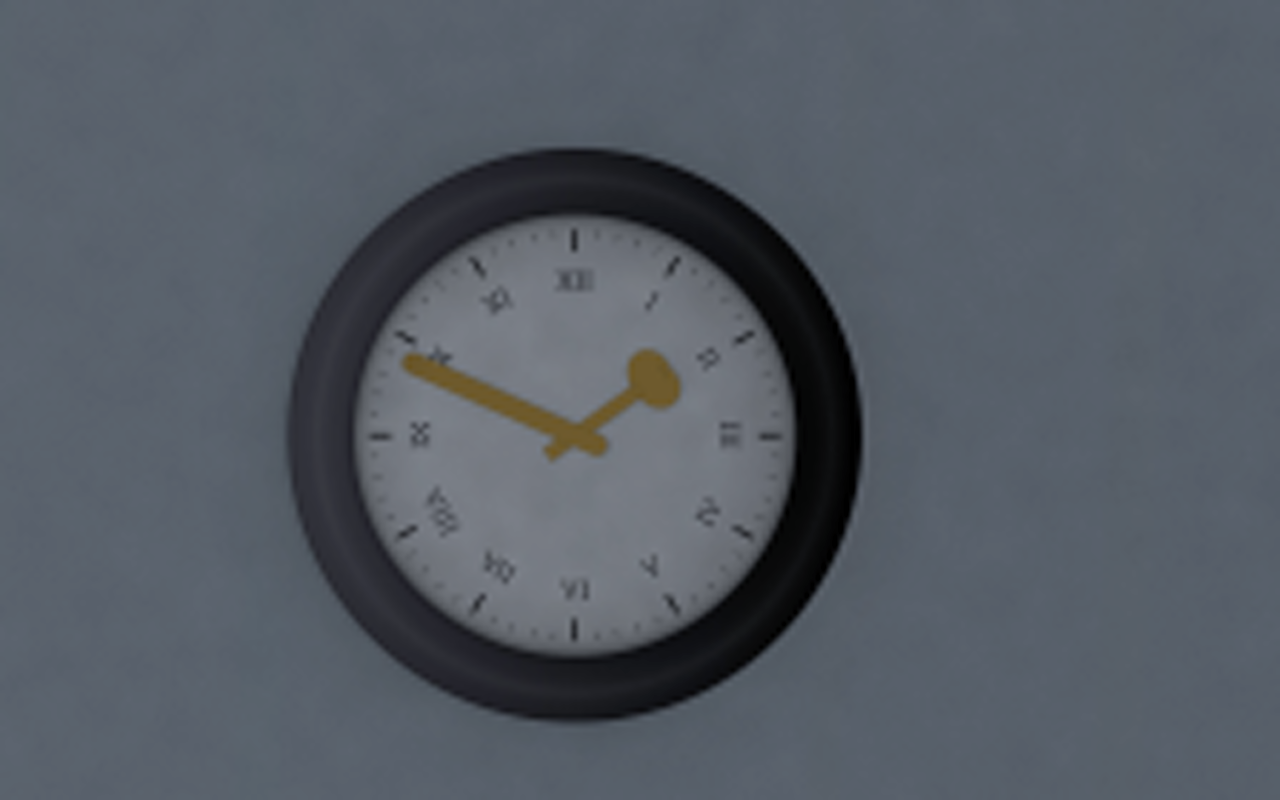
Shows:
1,49
